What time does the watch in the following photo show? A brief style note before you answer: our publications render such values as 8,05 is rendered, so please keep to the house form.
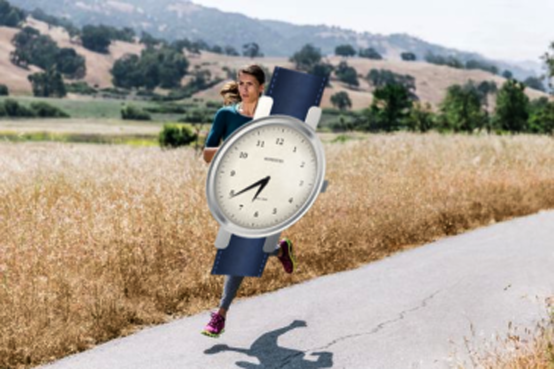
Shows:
6,39
